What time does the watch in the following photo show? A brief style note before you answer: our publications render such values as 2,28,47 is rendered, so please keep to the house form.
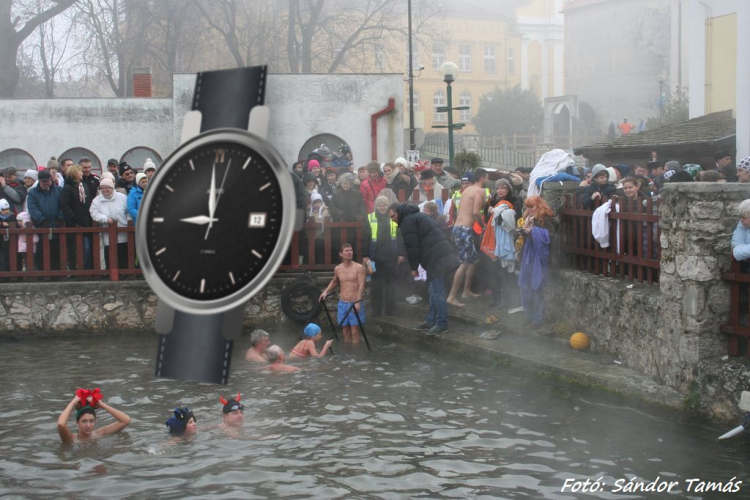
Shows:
8,59,02
